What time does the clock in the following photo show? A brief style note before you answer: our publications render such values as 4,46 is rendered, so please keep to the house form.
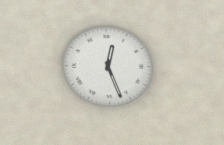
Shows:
12,27
